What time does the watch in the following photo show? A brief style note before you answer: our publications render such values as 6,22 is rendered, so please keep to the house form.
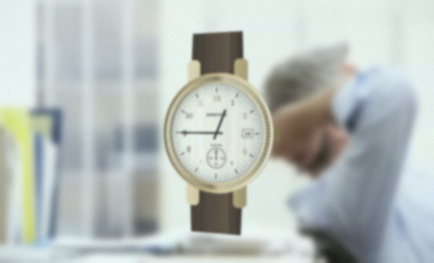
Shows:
12,45
